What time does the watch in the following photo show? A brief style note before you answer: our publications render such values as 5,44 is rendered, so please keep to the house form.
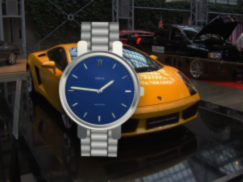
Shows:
1,46
